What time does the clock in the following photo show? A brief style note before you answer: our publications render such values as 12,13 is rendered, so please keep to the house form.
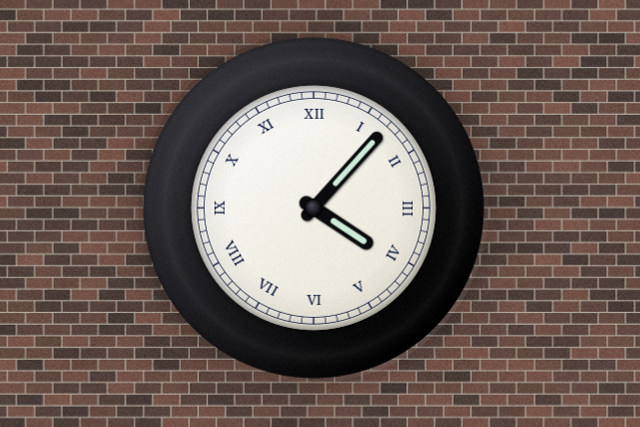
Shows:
4,07
